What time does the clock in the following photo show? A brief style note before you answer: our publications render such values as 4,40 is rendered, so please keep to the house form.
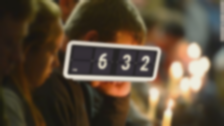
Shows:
6,32
